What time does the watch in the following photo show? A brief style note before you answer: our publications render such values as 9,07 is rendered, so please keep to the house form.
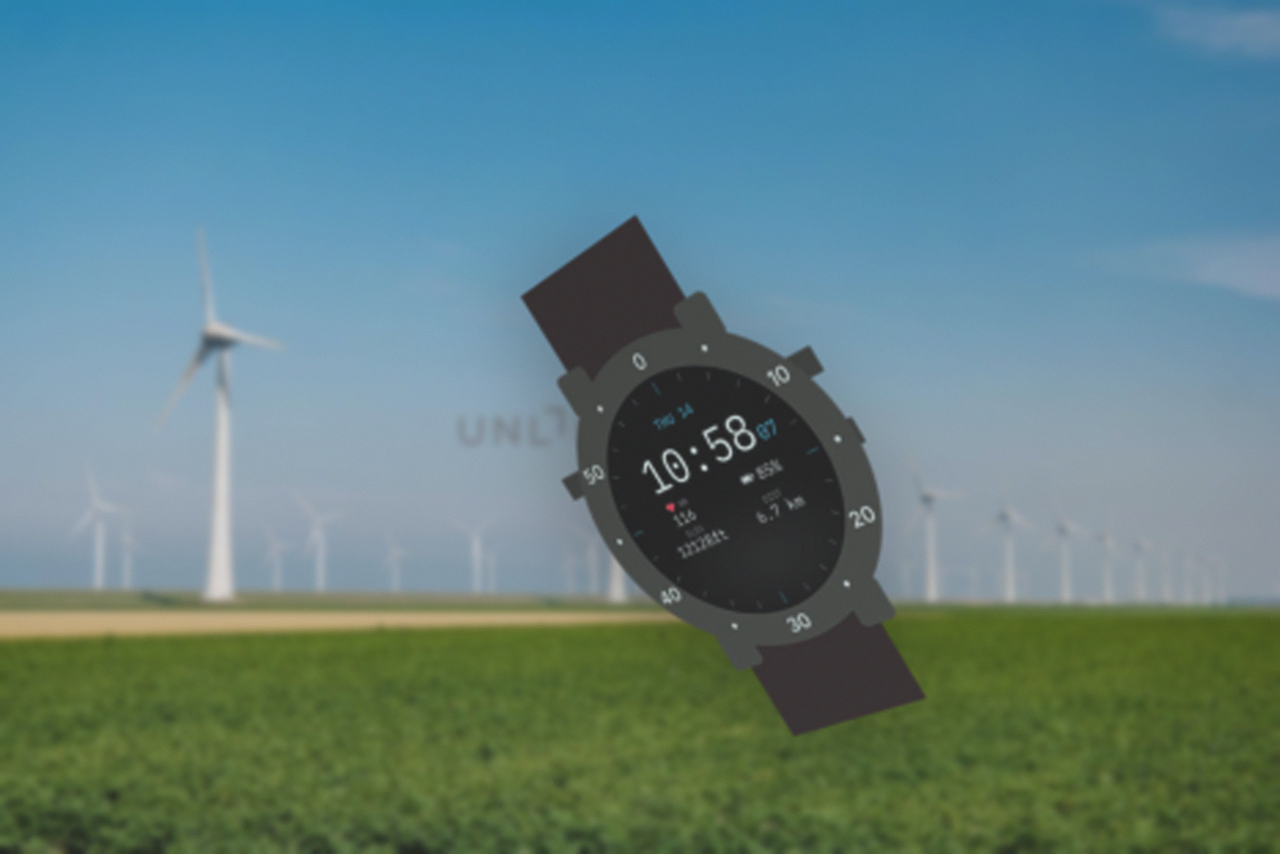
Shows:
10,58
